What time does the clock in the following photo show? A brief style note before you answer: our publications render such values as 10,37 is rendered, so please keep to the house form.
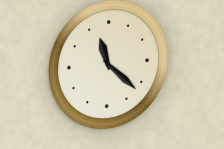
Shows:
11,22
